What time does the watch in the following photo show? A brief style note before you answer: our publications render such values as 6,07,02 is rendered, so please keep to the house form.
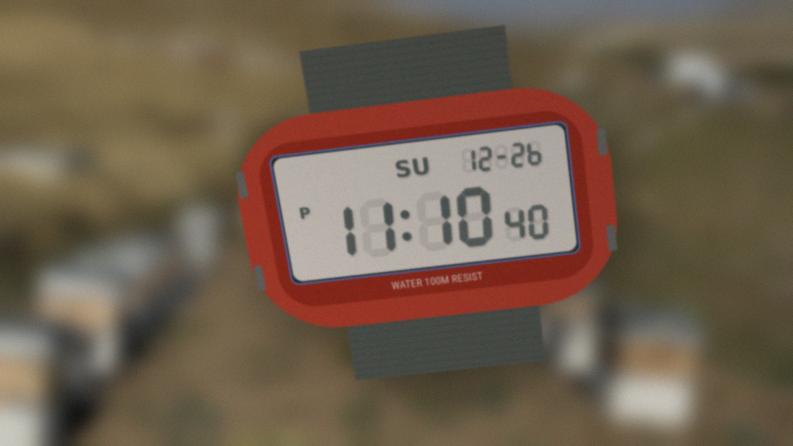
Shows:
11,10,40
